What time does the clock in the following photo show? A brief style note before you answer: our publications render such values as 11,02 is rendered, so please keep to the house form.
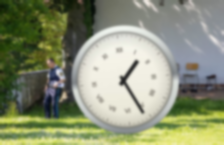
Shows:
1,26
